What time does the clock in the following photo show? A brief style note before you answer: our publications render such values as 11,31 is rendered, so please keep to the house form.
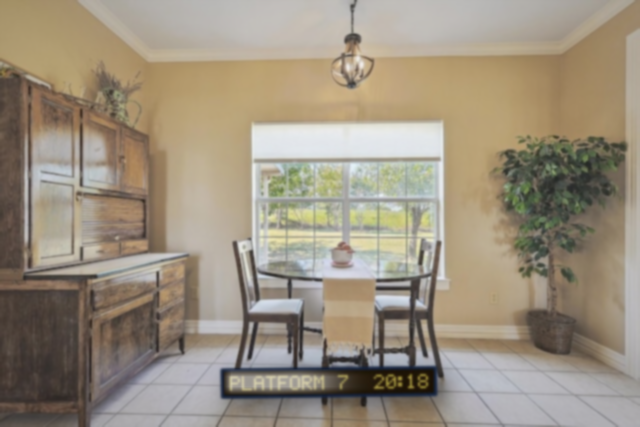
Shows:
20,18
